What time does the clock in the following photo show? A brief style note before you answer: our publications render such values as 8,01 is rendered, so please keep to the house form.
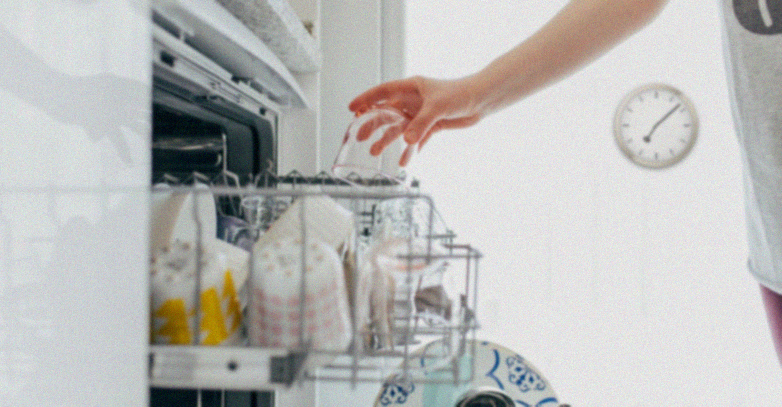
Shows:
7,08
